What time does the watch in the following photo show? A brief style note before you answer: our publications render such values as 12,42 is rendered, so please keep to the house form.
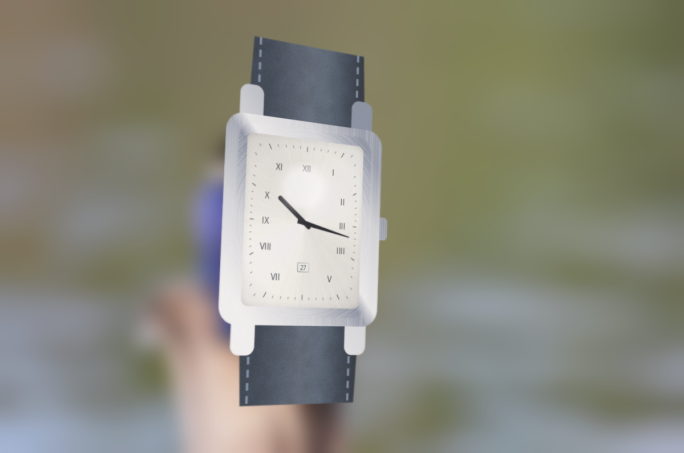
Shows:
10,17
